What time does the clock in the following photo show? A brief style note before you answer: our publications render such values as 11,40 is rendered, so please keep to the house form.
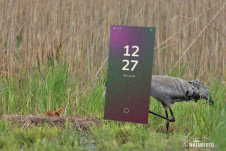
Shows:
12,27
